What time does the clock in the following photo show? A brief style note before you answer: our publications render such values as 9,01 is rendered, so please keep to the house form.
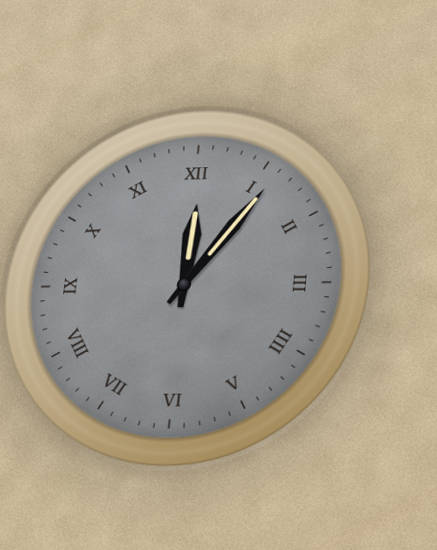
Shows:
12,06
